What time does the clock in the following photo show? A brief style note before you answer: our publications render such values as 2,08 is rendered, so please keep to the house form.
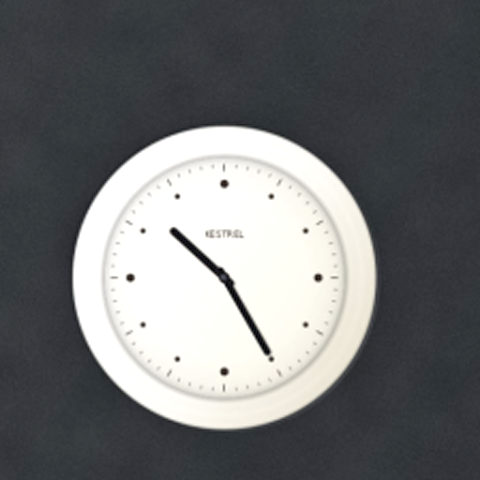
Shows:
10,25
